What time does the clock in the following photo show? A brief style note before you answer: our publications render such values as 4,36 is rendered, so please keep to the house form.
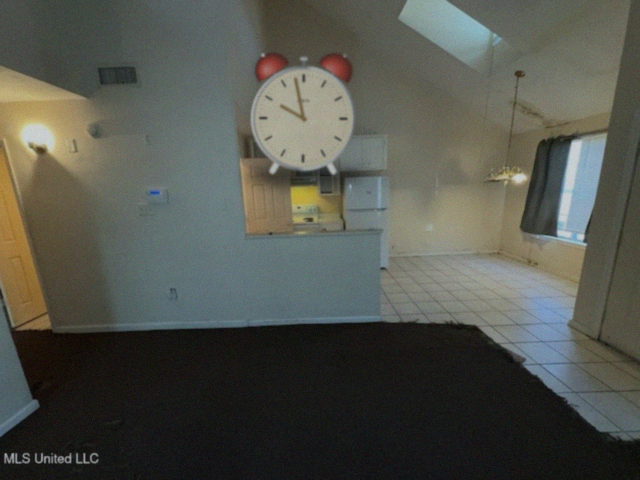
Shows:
9,58
